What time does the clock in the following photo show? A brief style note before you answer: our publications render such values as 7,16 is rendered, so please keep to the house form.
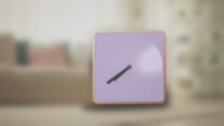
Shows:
7,39
